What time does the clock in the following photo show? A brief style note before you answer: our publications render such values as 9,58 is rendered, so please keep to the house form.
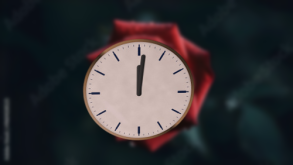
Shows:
12,01
